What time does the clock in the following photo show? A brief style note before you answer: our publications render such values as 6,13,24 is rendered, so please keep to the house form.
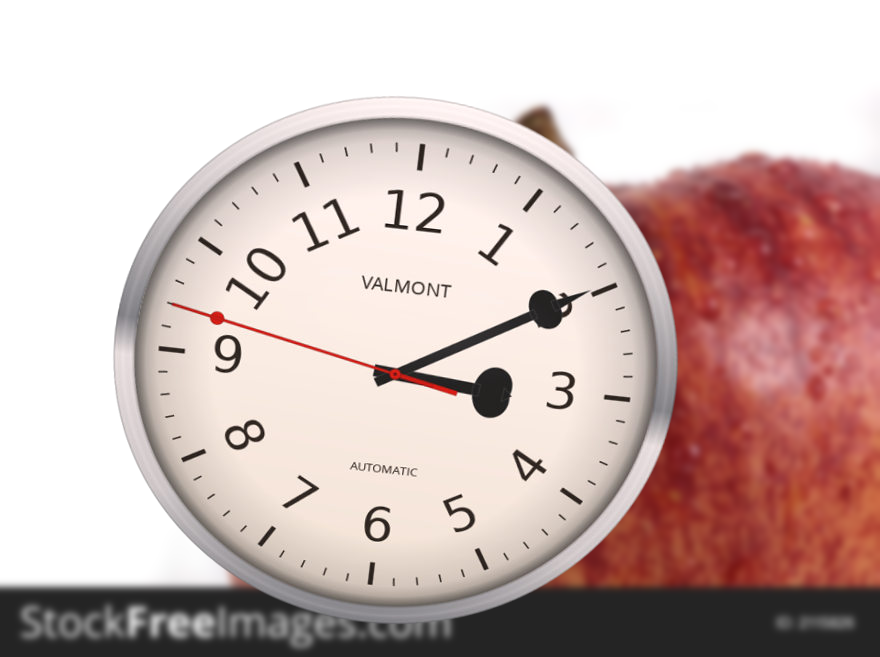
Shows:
3,09,47
